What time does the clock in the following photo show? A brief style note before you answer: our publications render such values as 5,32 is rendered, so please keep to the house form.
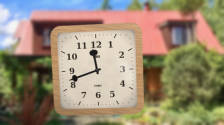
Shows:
11,42
